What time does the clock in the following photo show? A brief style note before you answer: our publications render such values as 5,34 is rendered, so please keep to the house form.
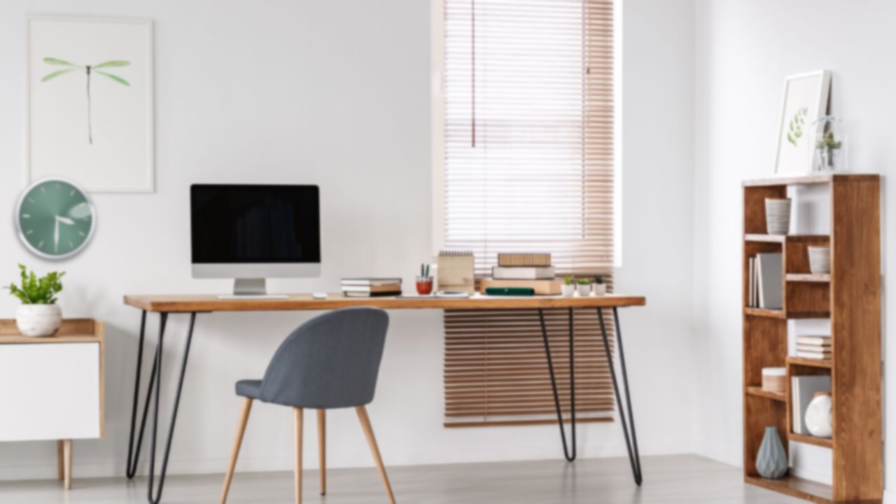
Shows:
3,30
